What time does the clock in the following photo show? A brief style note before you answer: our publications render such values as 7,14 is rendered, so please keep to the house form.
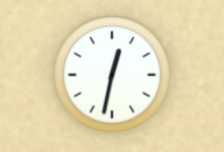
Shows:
12,32
